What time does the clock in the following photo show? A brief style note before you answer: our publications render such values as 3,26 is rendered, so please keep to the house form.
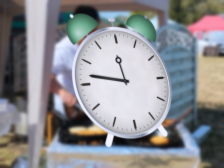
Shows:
11,47
